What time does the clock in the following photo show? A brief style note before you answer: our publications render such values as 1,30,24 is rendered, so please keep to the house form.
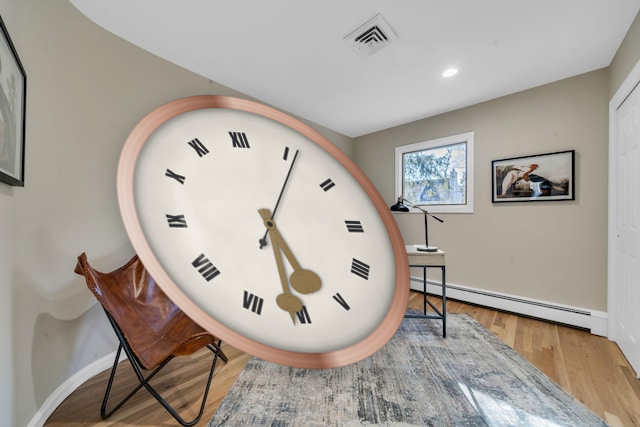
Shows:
5,31,06
